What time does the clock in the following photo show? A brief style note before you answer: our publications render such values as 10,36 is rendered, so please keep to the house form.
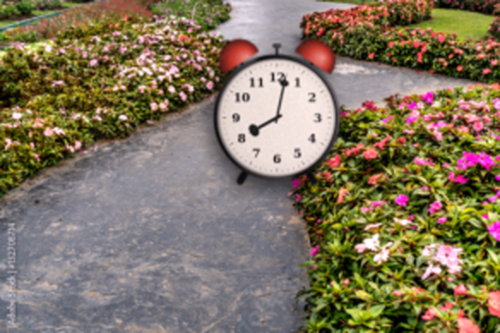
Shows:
8,02
